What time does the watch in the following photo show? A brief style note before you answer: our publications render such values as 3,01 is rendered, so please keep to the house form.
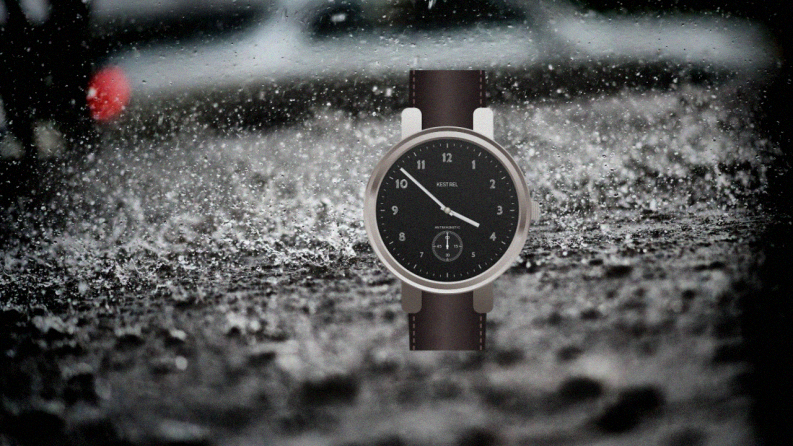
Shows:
3,52
